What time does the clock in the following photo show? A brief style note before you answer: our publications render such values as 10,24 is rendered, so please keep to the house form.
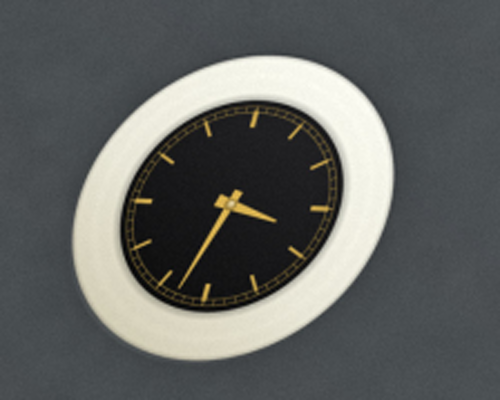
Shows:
3,33
